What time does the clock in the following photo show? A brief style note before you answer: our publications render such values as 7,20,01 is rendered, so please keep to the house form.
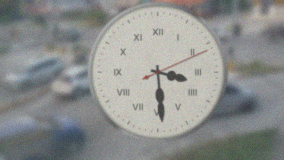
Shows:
3,29,11
